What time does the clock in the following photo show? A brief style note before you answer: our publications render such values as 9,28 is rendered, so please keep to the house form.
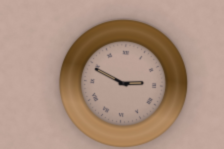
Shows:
2,49
